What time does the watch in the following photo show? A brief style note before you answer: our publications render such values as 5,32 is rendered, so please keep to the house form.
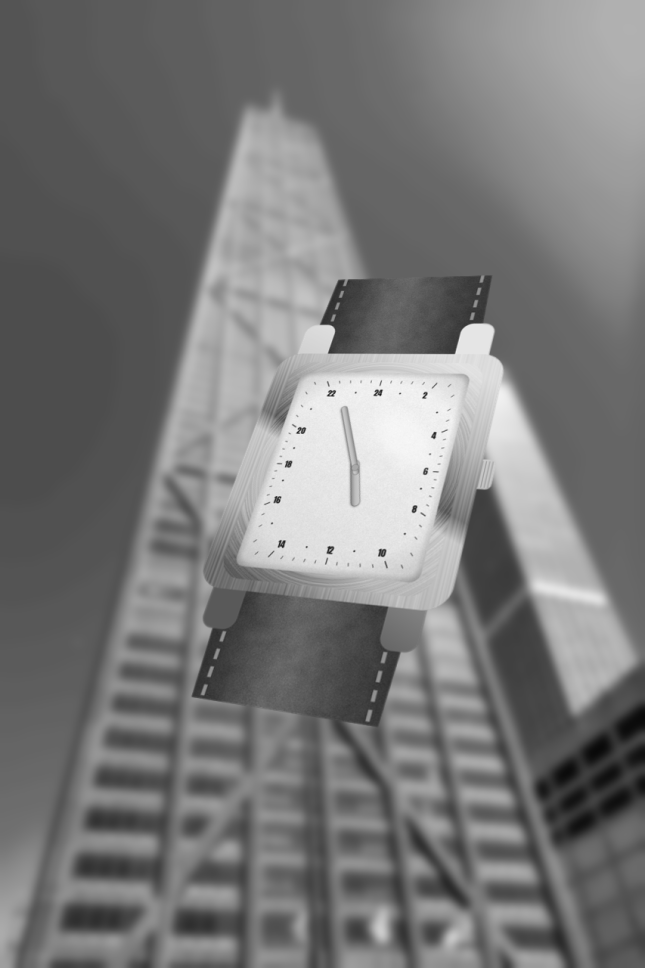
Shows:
10,56
